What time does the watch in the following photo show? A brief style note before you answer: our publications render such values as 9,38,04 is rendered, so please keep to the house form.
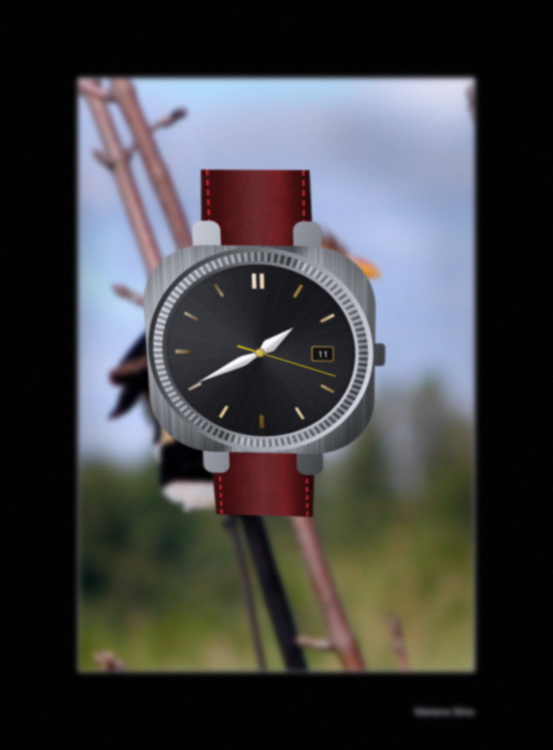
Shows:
1,40,18
